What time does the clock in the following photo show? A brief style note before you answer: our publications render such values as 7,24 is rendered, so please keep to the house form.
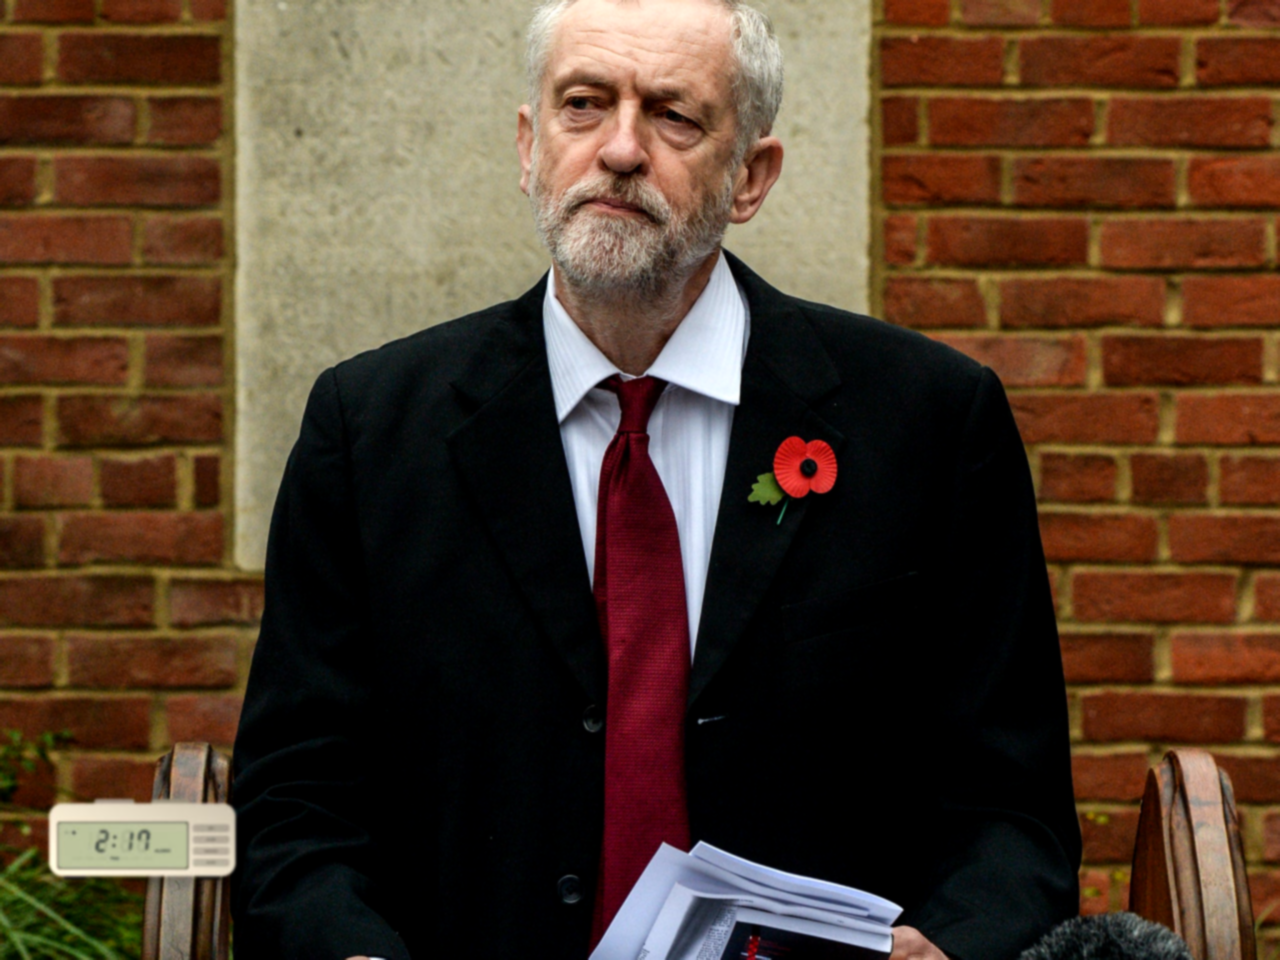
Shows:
2,17
